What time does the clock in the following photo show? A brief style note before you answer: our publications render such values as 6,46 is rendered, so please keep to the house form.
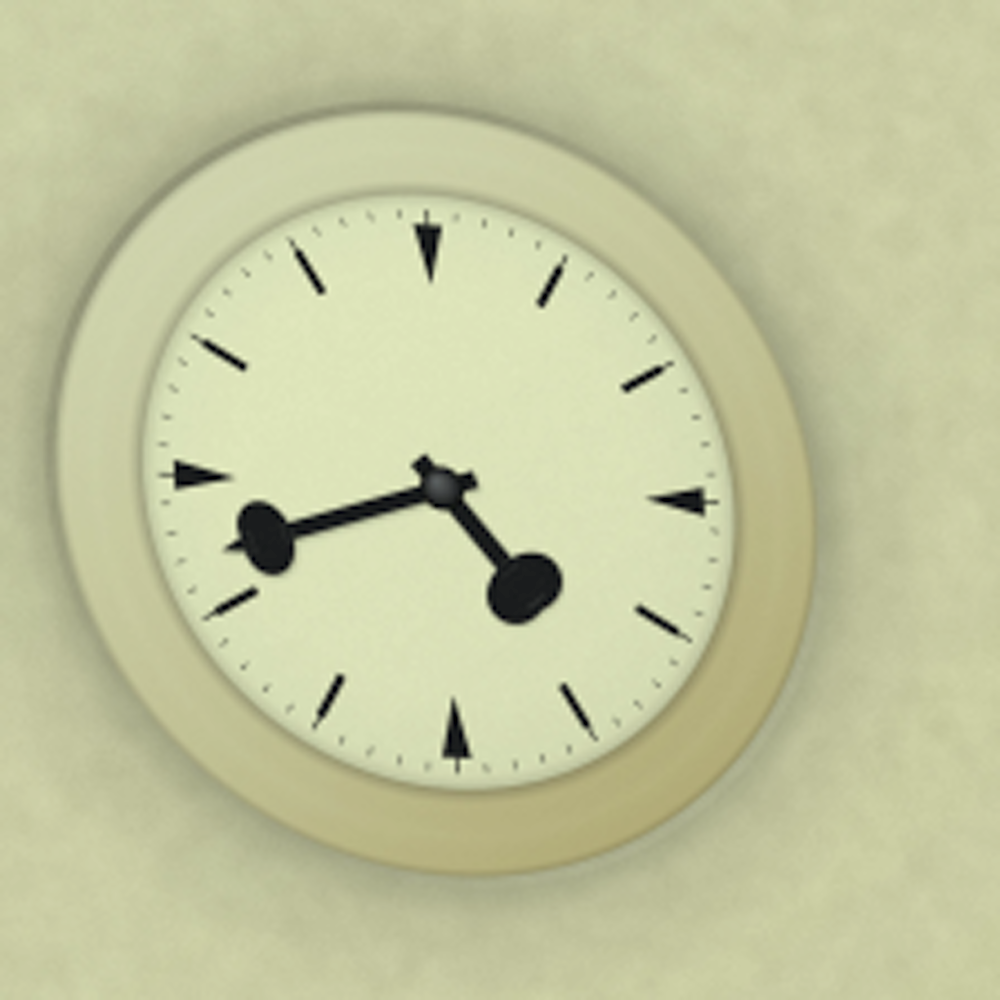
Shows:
4,42
